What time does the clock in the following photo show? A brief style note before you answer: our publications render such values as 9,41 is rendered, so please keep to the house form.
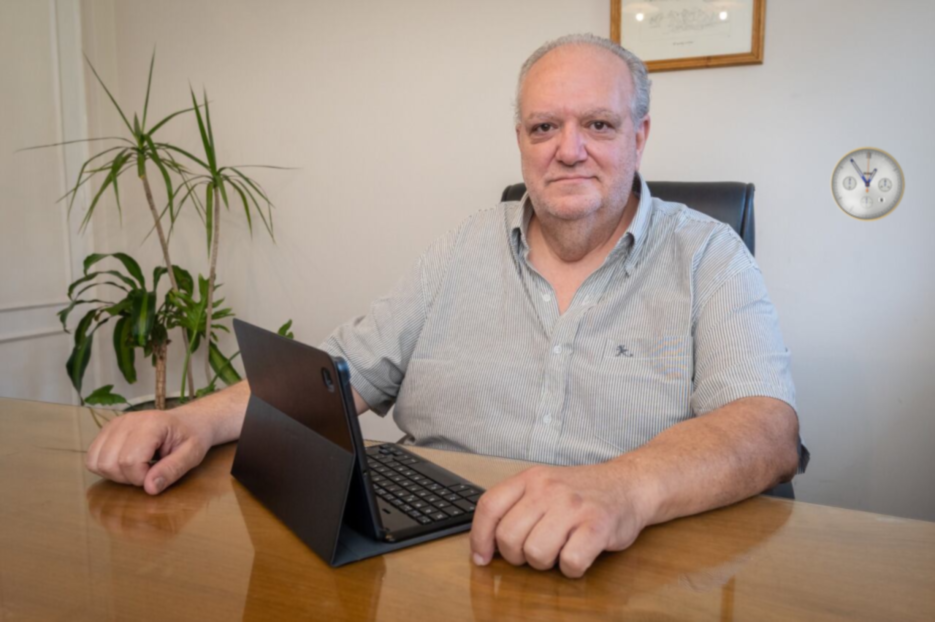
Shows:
12,54
